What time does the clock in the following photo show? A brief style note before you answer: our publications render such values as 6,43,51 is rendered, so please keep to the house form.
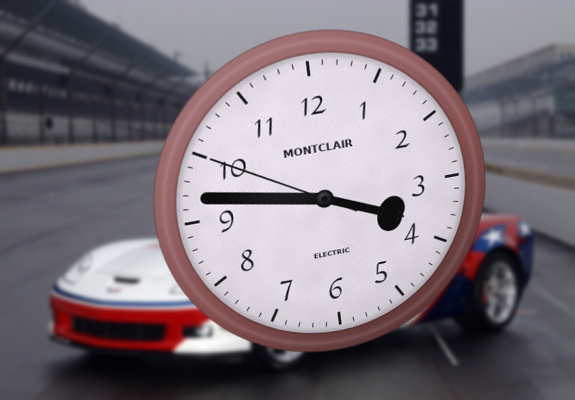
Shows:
3,46,50
